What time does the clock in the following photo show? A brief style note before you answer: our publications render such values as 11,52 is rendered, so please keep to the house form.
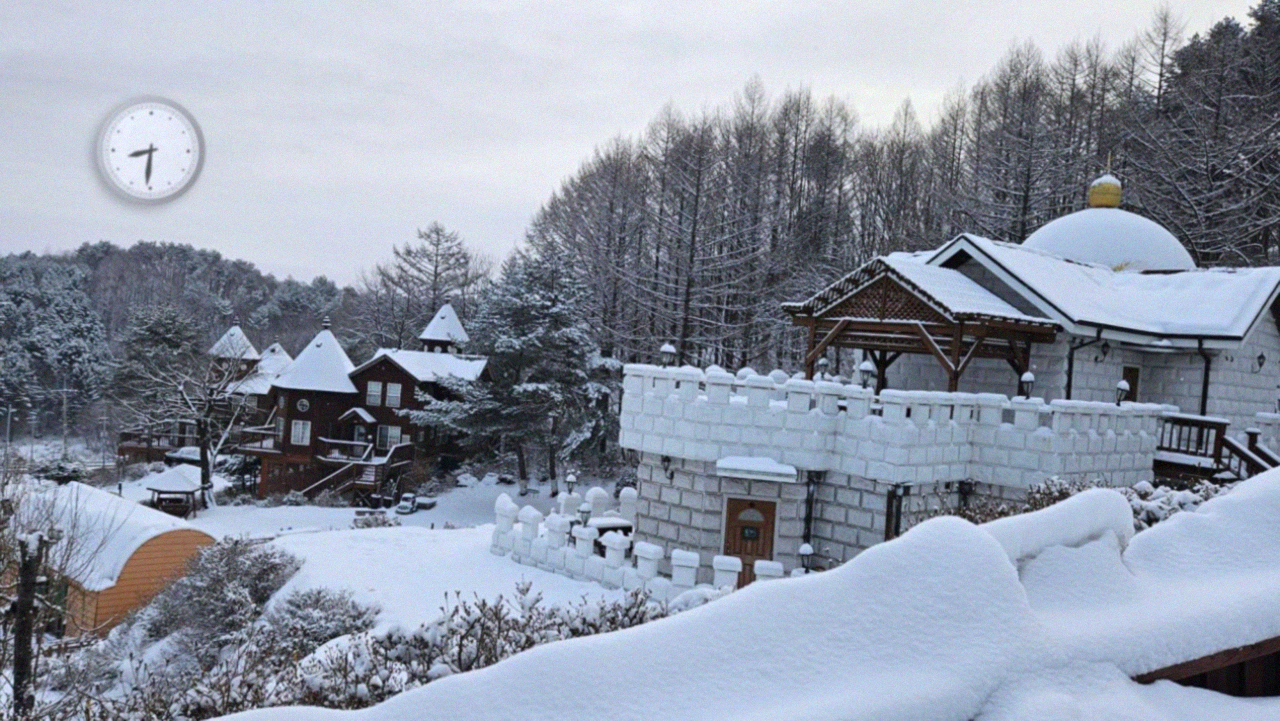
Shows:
8,31
